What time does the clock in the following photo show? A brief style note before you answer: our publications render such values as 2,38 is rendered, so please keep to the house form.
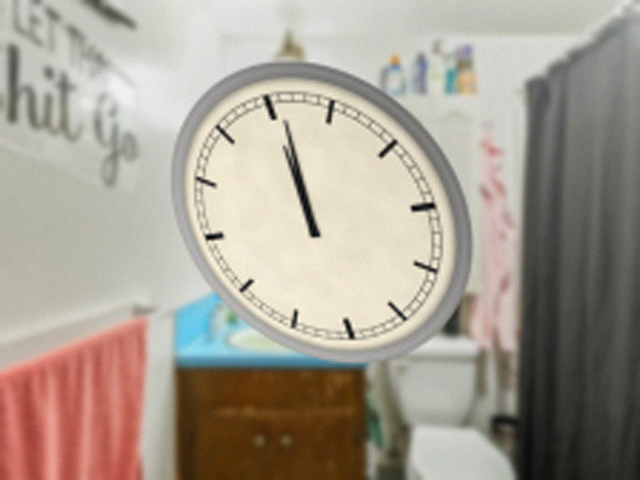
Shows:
12,01
